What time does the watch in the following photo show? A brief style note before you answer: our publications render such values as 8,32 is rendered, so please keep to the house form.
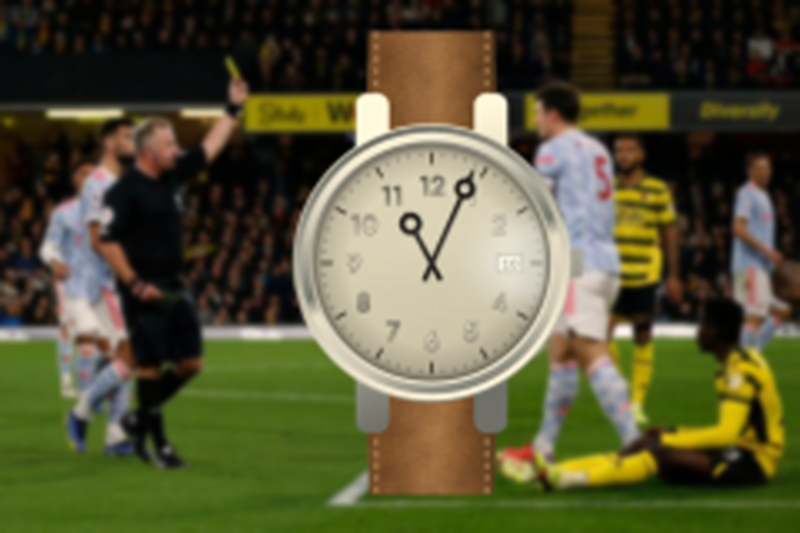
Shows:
11,04
